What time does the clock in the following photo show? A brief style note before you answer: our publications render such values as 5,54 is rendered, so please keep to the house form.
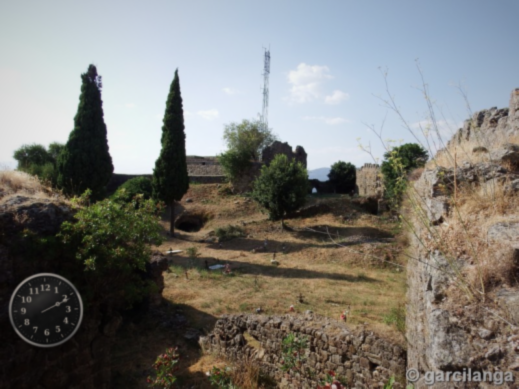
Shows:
2,11
